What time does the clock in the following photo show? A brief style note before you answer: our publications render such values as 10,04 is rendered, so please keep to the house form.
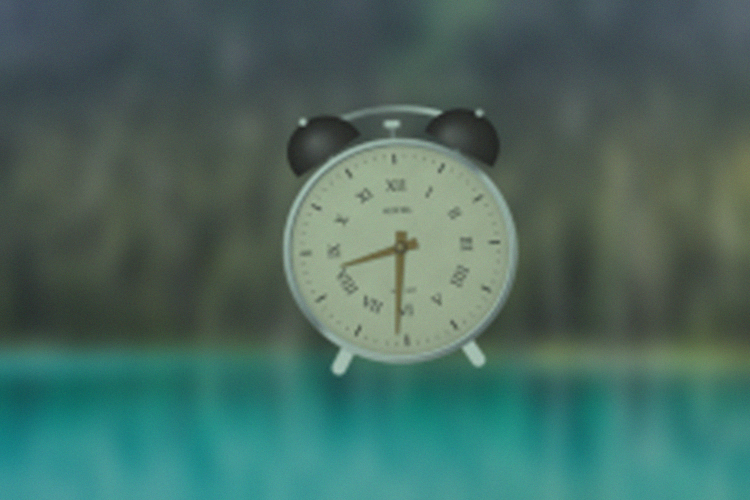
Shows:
8,31
